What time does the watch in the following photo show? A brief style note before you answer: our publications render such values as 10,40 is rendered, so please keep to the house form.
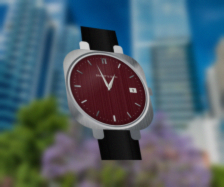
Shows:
12,57
